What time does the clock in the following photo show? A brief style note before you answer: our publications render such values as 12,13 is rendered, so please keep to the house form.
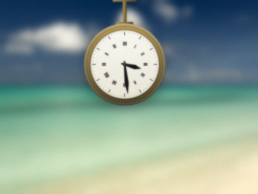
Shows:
3,29
